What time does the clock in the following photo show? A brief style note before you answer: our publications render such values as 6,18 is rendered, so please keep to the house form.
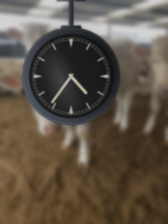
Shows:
4,36
